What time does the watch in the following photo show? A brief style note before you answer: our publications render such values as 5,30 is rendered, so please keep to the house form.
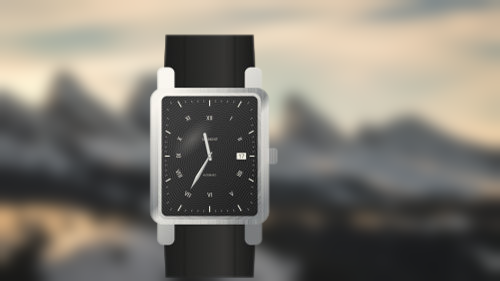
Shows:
11,35
